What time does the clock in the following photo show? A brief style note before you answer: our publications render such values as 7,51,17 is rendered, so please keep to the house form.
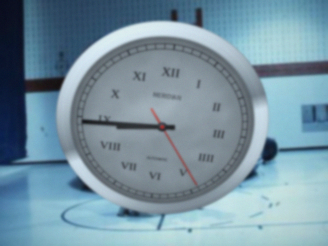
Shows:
8,44,24
